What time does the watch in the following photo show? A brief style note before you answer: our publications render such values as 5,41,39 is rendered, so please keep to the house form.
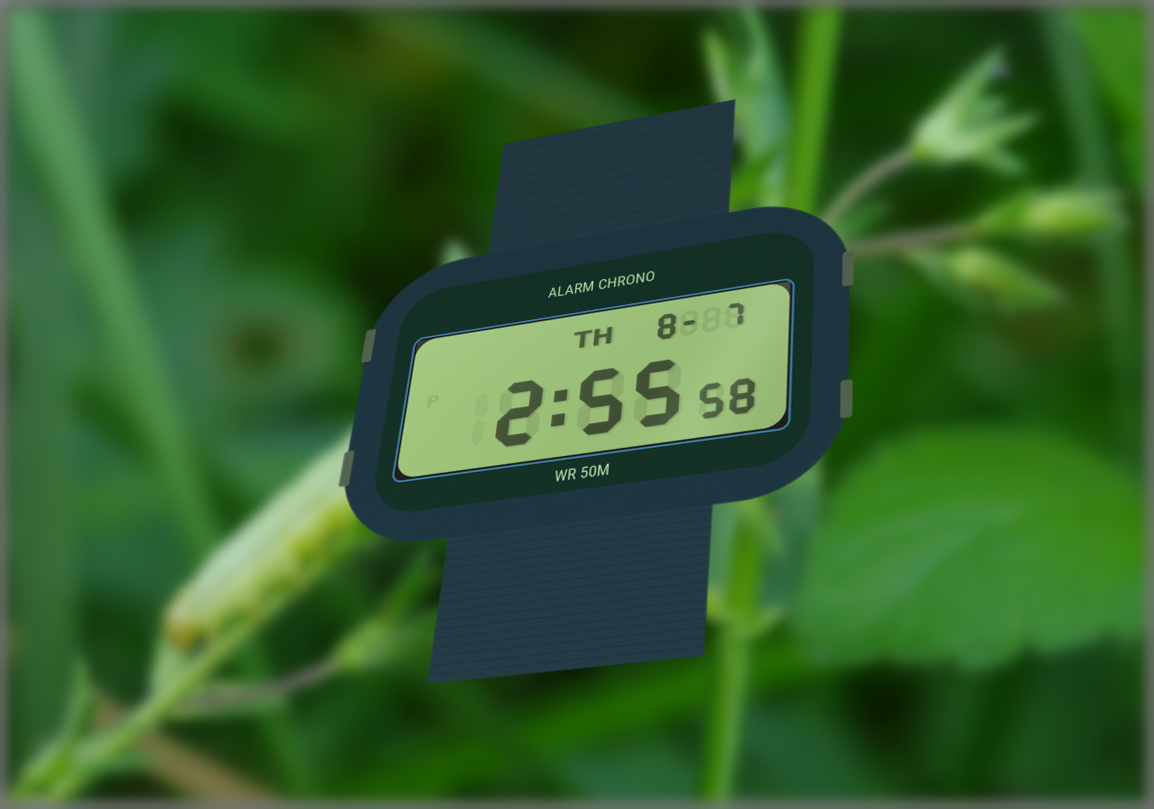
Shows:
2,55,58
